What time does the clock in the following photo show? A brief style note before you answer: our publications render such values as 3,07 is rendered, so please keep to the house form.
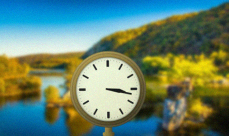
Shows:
3,17
